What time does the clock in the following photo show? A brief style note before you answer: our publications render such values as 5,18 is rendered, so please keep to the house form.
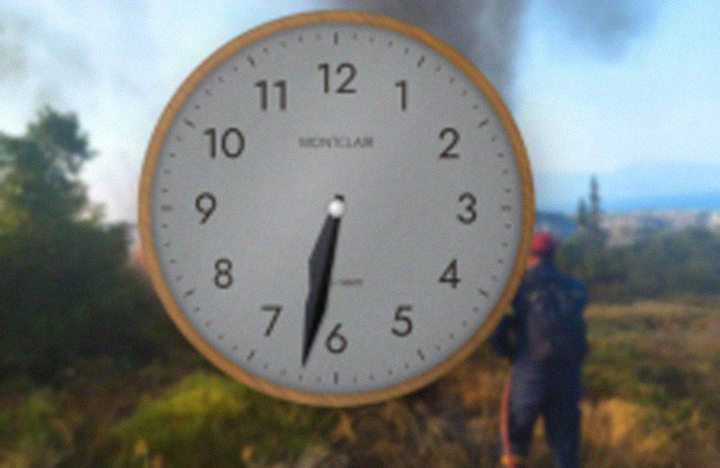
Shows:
6,32
